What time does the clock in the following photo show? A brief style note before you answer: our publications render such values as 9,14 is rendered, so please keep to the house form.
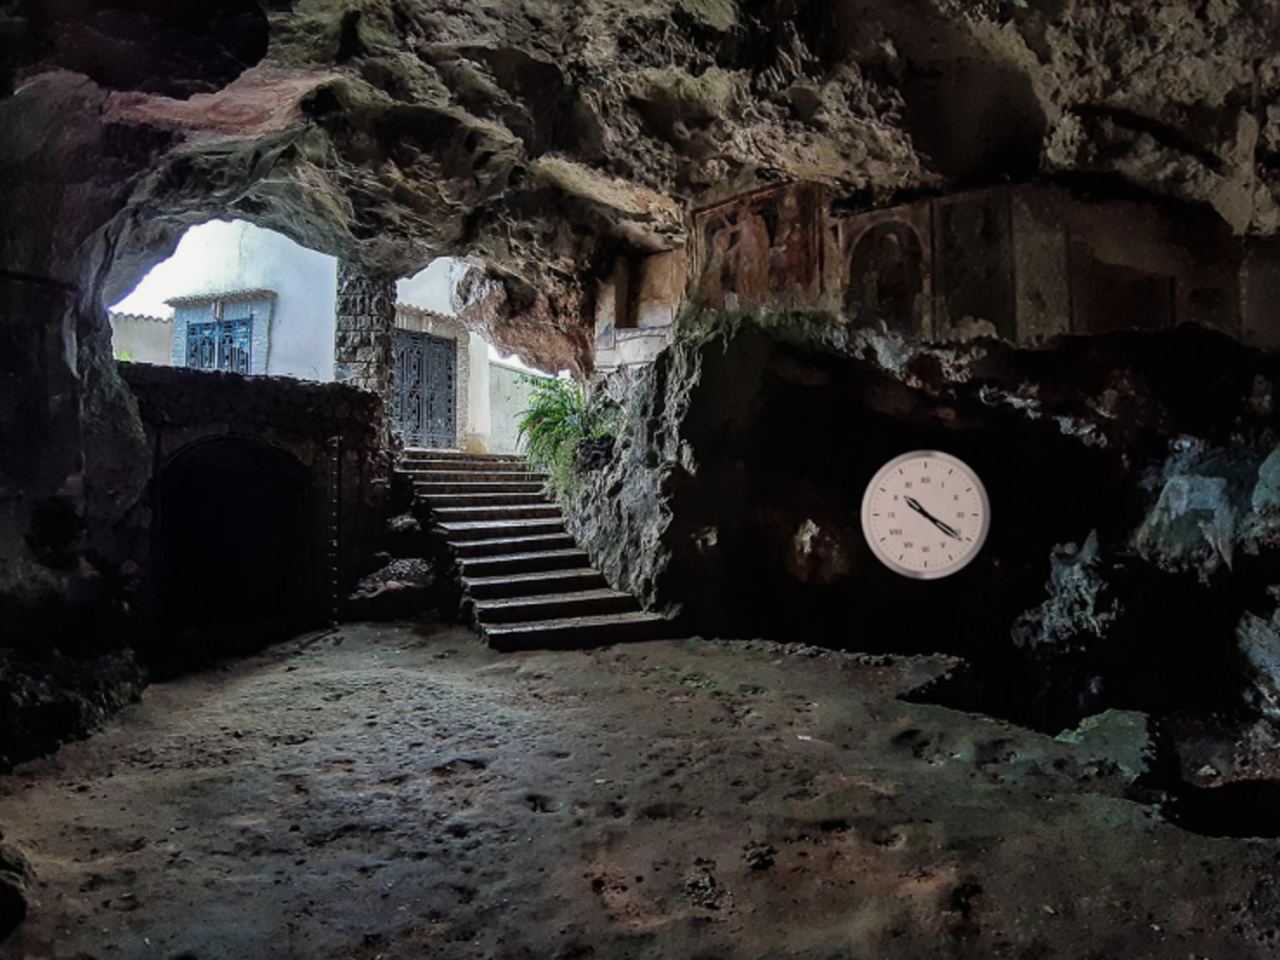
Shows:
10,21
